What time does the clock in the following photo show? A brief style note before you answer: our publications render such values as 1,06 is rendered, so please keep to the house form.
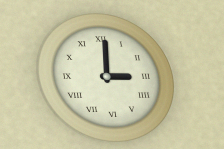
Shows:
3,01
